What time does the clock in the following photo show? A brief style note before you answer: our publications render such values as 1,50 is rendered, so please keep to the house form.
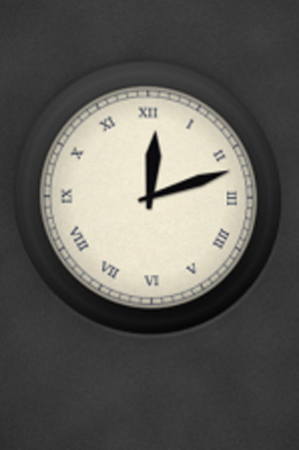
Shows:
12,12
